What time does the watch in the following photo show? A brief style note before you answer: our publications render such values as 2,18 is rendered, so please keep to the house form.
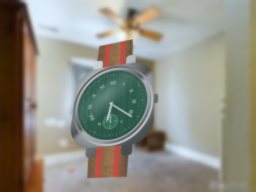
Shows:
6,21
